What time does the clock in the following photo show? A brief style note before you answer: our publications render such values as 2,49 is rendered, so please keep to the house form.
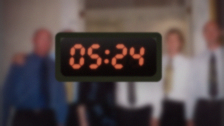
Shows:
5,24
